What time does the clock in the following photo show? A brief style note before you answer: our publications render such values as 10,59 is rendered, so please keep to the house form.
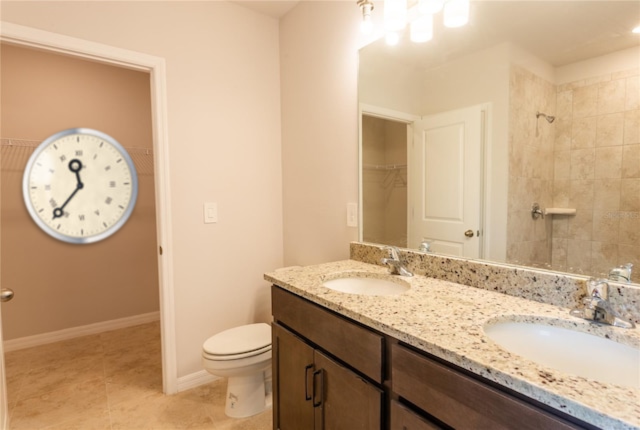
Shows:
11,37
